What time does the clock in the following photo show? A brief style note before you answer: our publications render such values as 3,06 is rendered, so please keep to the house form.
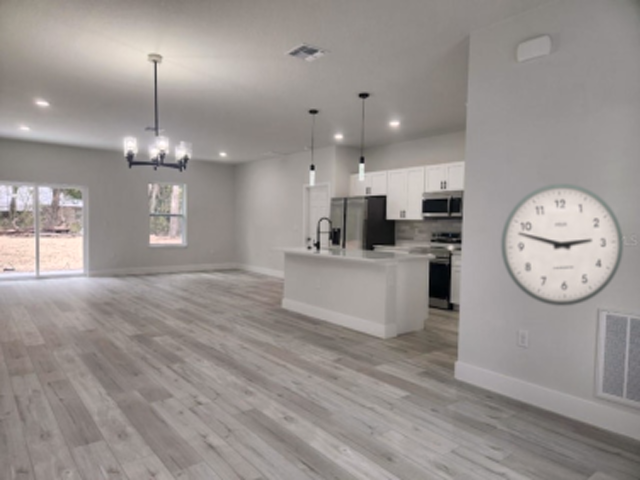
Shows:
2,48
